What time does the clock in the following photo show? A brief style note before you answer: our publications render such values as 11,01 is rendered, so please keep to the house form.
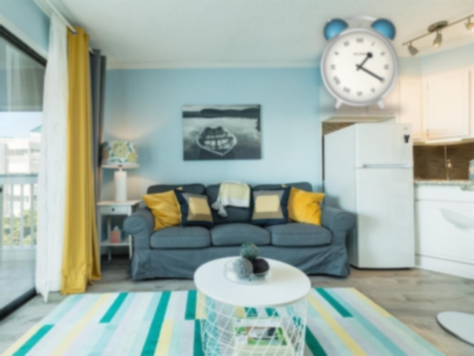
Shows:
1,20
